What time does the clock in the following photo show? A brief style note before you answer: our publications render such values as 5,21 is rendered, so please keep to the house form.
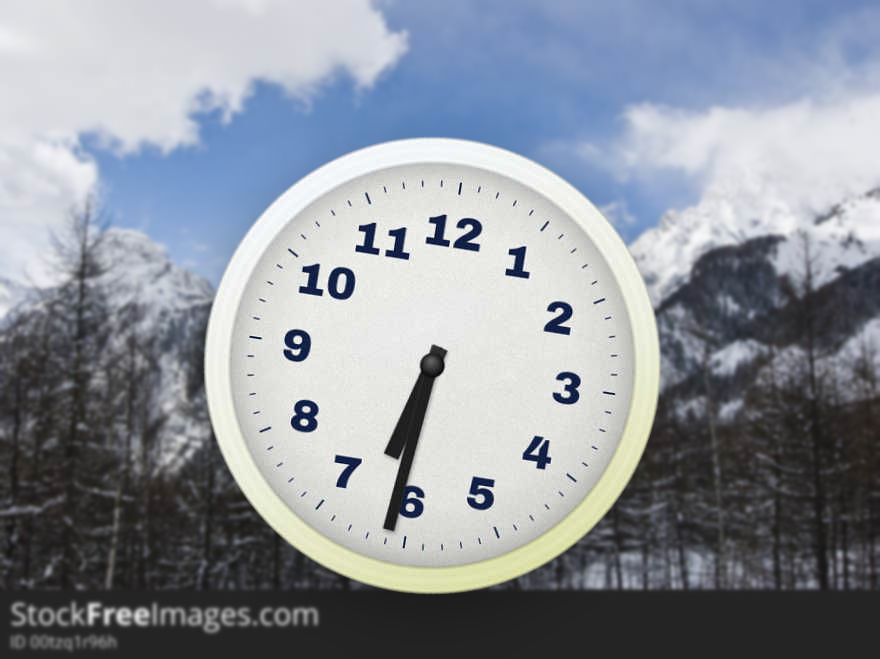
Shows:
6,31
